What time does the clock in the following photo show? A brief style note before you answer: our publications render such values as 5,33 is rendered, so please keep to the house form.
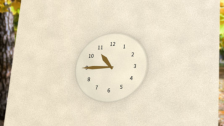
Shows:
10,45
